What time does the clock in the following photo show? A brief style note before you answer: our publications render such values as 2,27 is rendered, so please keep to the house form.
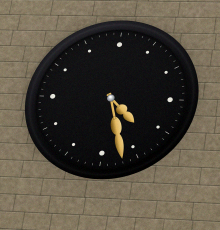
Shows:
4,27
